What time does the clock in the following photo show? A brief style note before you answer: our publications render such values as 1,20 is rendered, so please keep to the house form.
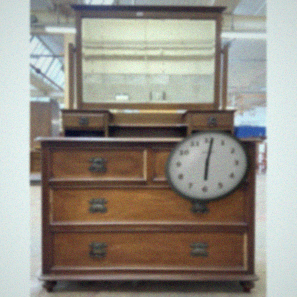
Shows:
6,01
